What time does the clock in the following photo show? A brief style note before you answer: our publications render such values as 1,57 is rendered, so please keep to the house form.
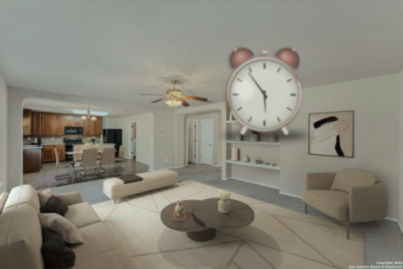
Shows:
5,54
